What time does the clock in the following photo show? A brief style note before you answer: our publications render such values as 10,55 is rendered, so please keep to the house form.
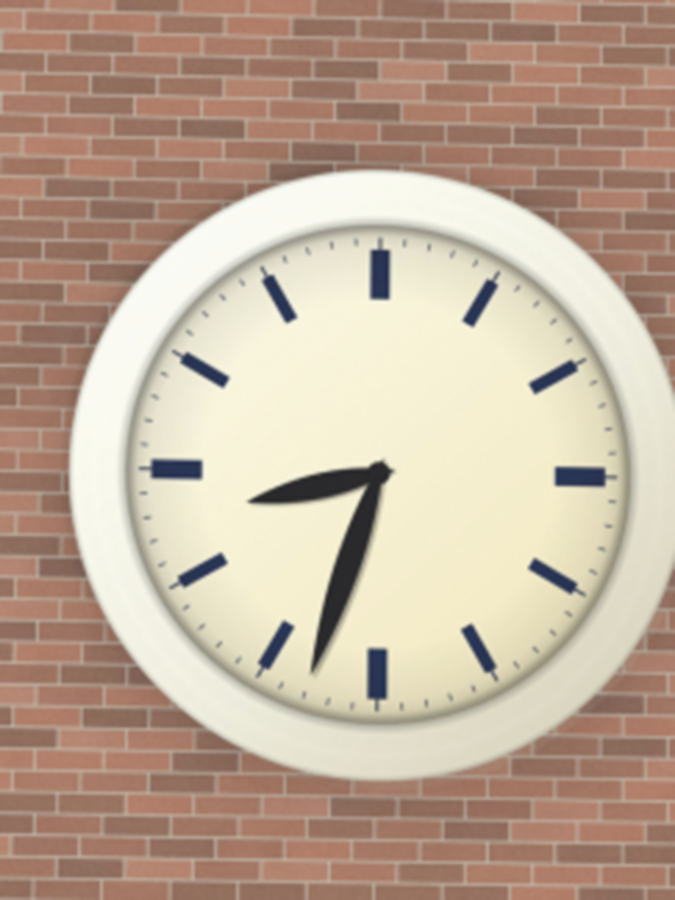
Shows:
8,33
